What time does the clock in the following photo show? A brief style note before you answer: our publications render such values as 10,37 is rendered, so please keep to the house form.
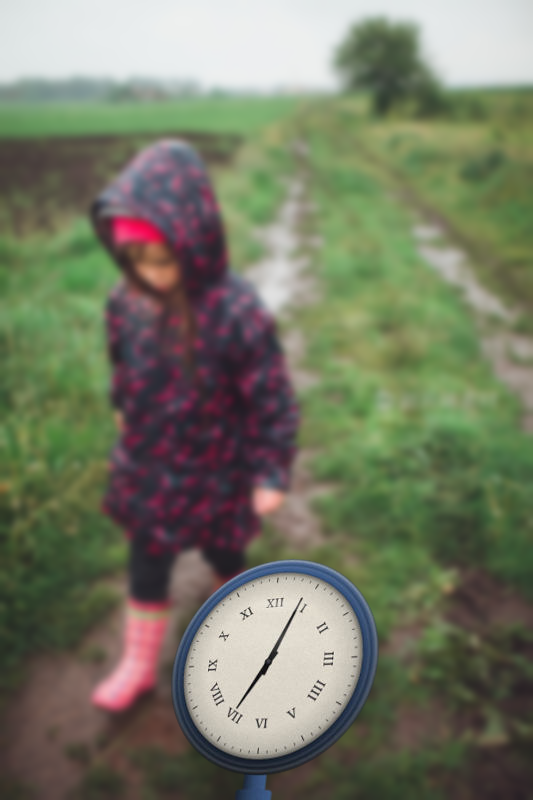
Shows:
7,04
